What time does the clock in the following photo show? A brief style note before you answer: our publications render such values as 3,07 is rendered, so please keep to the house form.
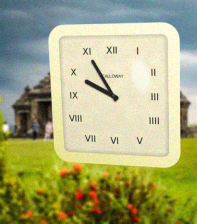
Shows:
9,55
